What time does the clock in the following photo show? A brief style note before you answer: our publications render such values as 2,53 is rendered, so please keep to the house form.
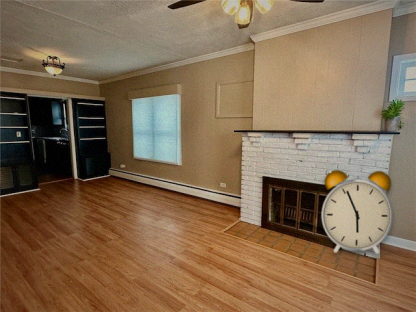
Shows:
5,56
